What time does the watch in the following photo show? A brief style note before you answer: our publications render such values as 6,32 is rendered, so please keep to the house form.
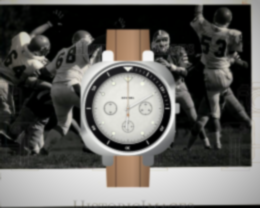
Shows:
6,10
